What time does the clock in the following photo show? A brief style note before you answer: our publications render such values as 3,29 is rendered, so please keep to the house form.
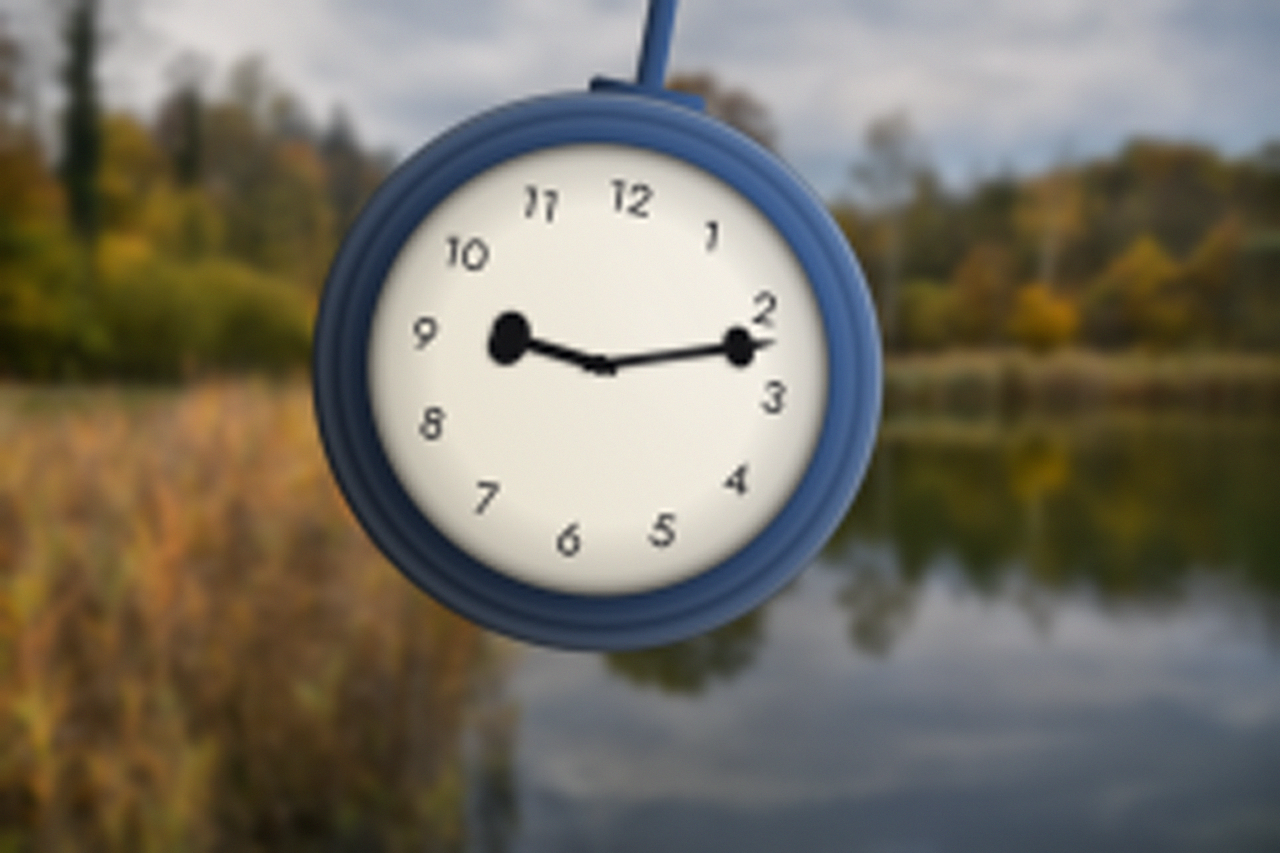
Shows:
9,12
